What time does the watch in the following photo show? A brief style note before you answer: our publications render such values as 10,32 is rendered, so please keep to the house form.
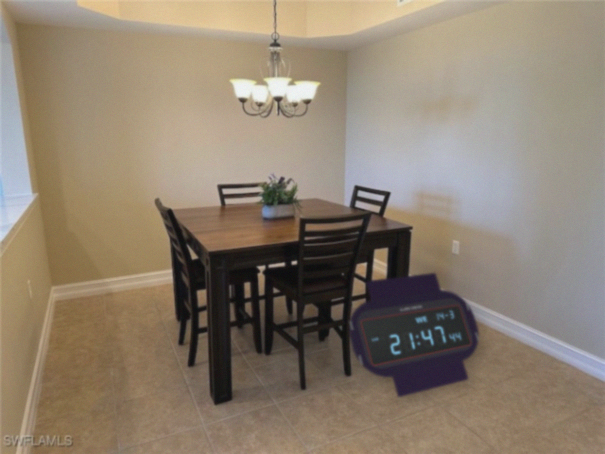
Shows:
21,47
